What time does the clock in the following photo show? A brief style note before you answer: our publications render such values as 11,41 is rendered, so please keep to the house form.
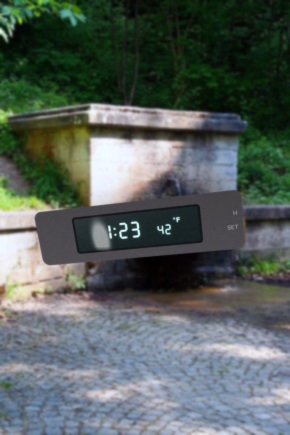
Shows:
1,23
